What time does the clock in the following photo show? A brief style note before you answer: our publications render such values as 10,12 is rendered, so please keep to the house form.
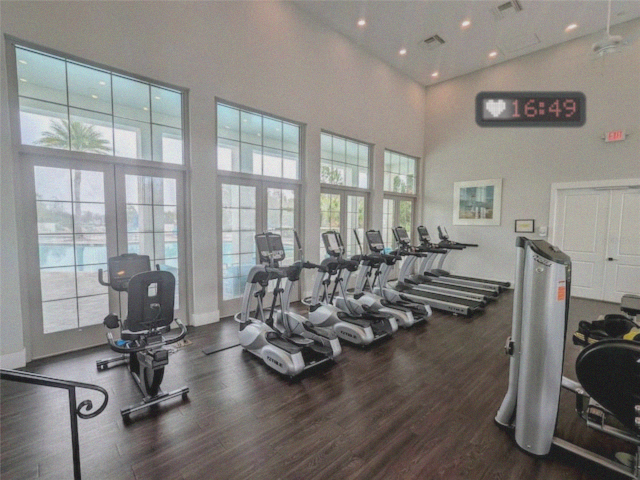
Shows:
16,49
